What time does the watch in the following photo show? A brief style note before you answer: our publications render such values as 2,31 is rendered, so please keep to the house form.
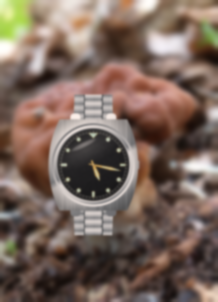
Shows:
5,17
